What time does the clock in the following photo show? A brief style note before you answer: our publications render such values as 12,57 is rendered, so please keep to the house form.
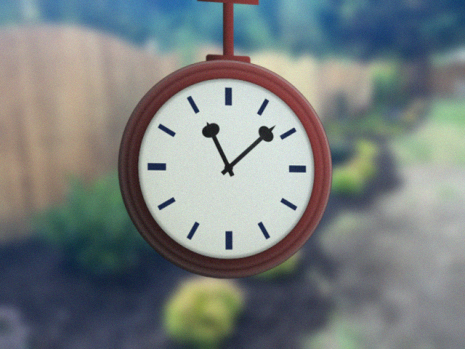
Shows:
11,08
